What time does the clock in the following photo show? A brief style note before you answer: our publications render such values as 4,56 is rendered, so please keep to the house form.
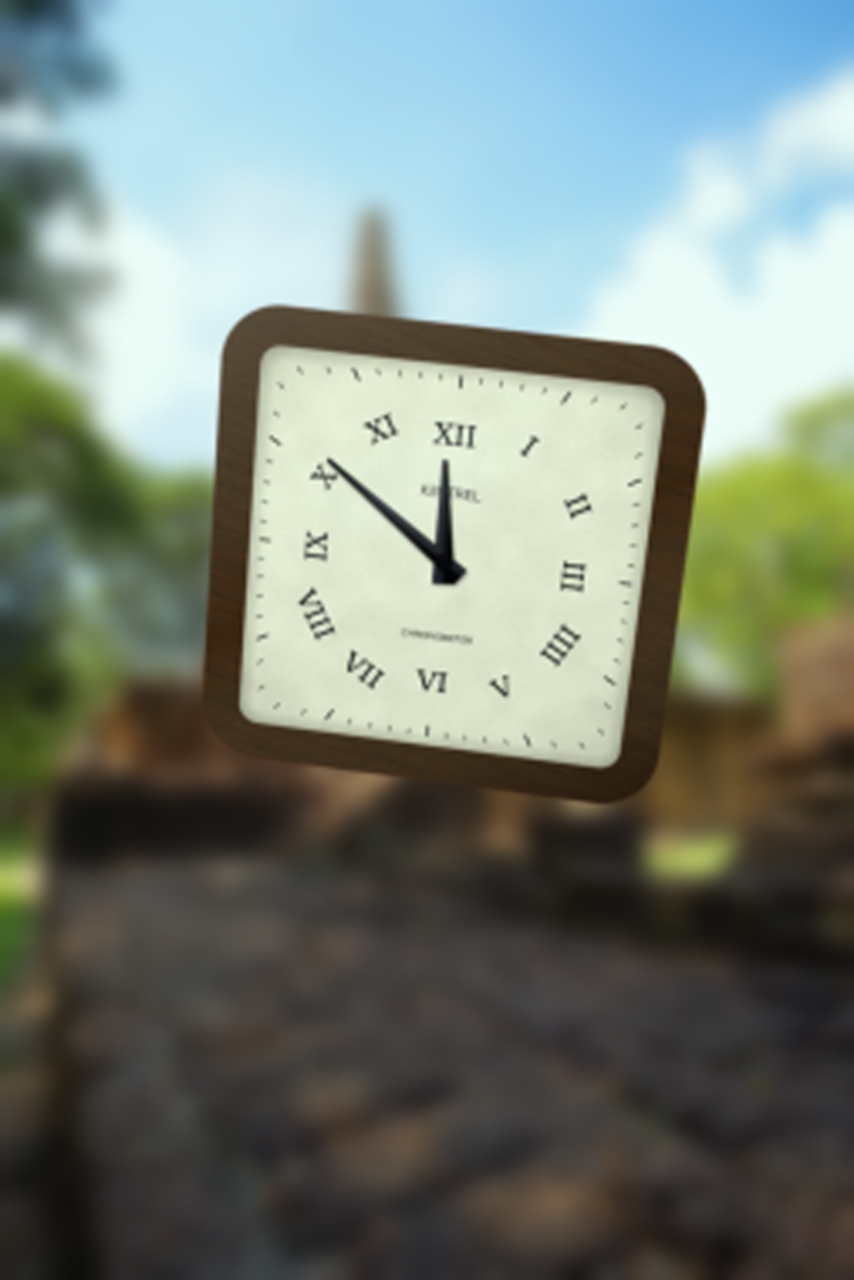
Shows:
11,51
